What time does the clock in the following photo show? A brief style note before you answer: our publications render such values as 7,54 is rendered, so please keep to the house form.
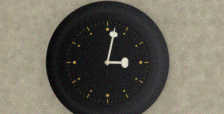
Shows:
3,02
